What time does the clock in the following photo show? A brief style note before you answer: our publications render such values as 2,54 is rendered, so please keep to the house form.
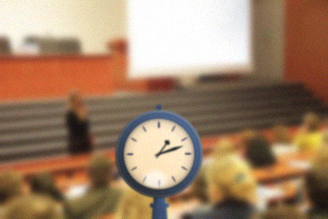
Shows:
1,12
